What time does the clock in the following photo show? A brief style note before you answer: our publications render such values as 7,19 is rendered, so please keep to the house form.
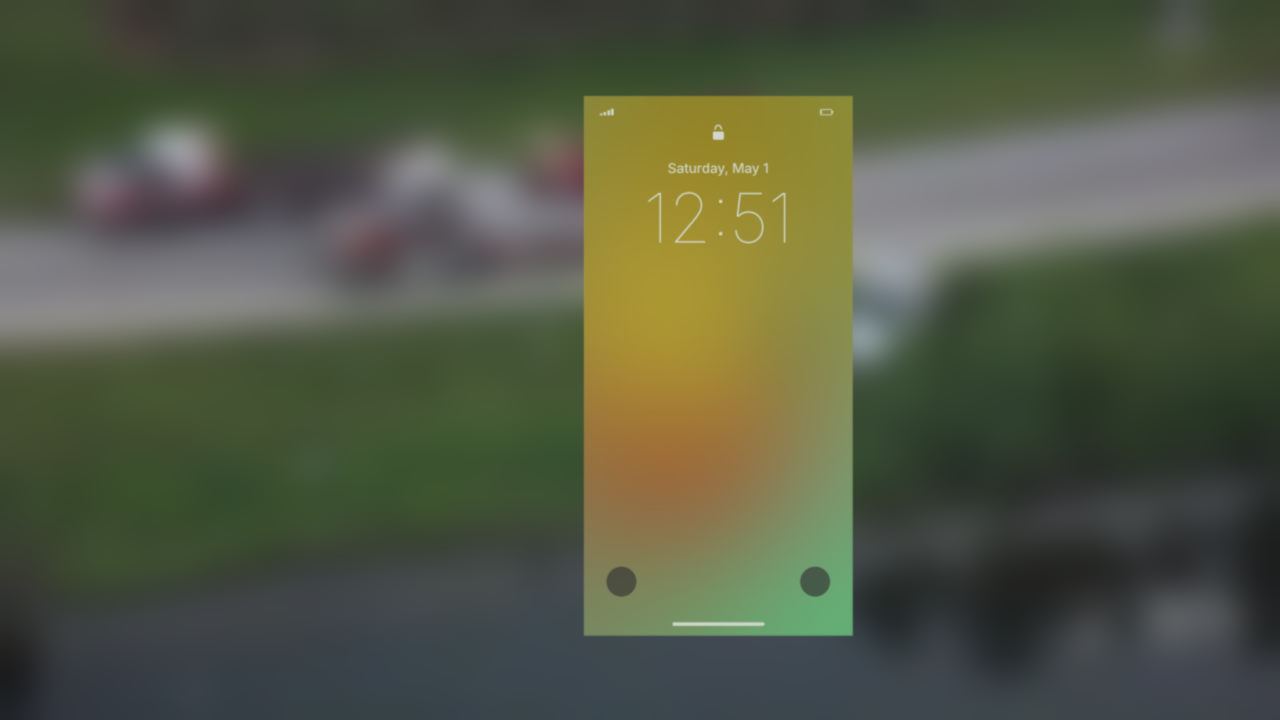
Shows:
12,51
